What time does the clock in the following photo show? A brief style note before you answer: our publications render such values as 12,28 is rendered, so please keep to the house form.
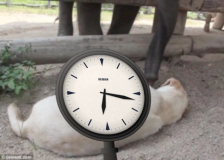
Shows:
6,17
